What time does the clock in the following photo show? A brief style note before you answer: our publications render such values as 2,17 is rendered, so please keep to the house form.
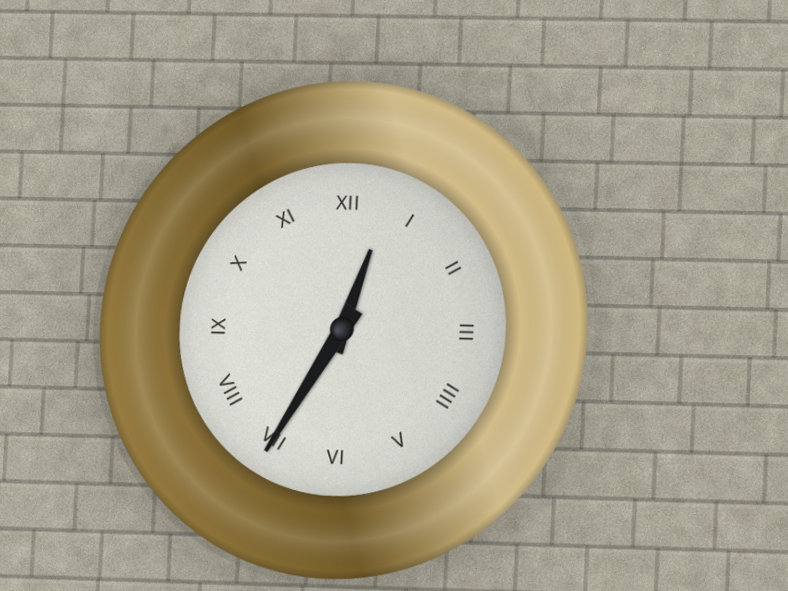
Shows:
12,35
